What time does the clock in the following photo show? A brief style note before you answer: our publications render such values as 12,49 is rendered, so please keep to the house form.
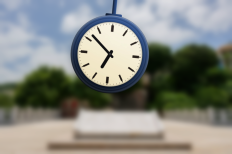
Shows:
6,52
